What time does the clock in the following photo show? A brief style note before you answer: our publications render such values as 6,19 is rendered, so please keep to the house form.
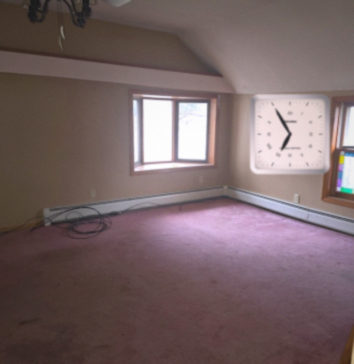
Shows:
6,55
